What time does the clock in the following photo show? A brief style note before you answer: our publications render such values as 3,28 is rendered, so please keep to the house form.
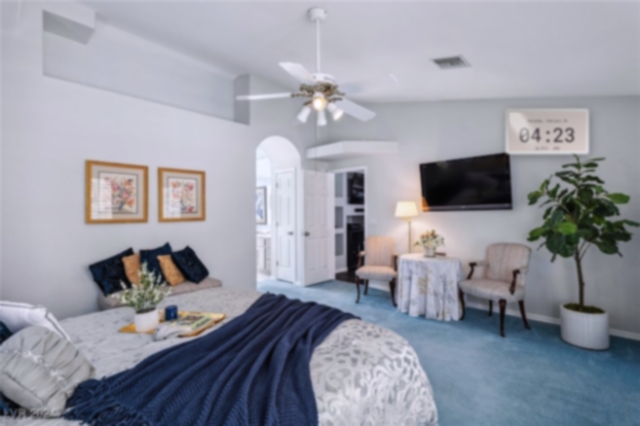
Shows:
4,23
